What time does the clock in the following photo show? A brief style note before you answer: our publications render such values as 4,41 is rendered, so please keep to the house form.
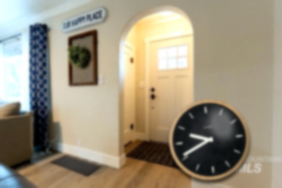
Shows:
9,41
